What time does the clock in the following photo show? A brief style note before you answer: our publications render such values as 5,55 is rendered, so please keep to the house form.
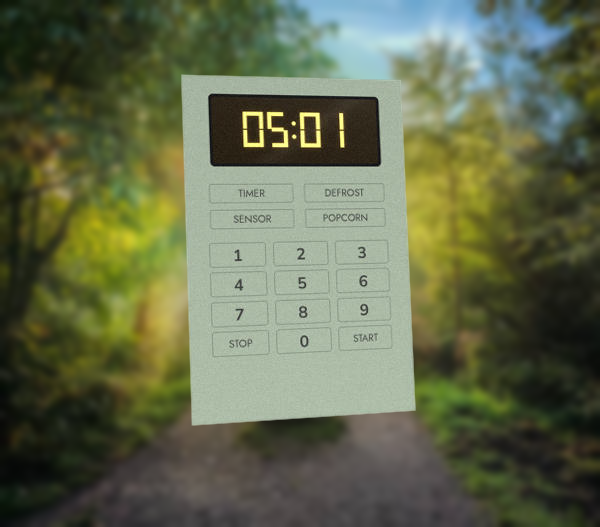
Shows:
5,01
